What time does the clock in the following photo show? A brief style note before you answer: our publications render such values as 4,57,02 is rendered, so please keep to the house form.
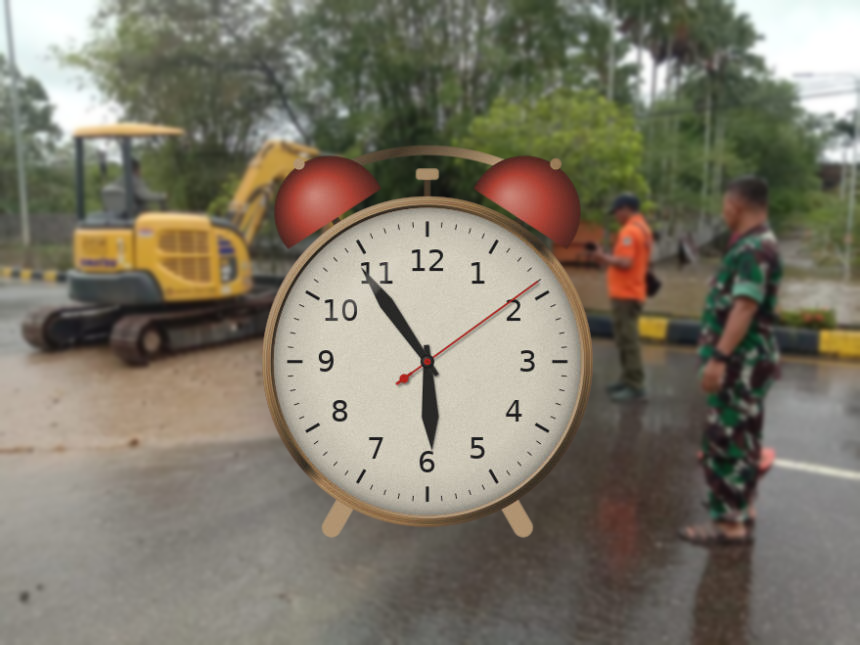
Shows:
5,54,09
